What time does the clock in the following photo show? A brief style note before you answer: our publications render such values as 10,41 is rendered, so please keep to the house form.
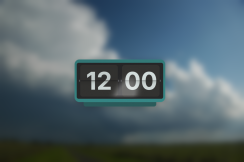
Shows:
12,00
